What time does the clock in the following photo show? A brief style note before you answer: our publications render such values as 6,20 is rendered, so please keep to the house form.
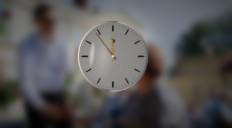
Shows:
11,54
